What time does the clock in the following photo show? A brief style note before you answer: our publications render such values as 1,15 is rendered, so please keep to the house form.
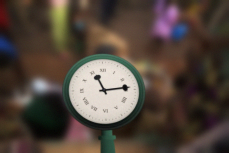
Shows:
11,14
